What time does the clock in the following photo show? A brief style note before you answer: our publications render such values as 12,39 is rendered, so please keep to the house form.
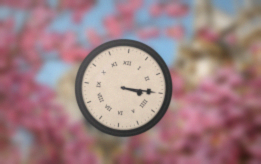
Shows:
3,15
